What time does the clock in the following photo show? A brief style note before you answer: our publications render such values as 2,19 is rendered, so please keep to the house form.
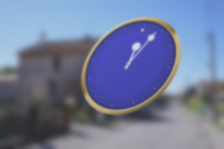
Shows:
12,04
